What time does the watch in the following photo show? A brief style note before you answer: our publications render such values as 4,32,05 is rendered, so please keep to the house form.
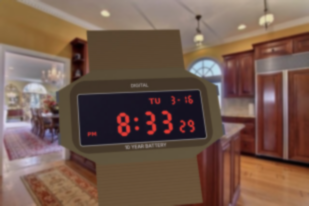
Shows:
8,33,29
